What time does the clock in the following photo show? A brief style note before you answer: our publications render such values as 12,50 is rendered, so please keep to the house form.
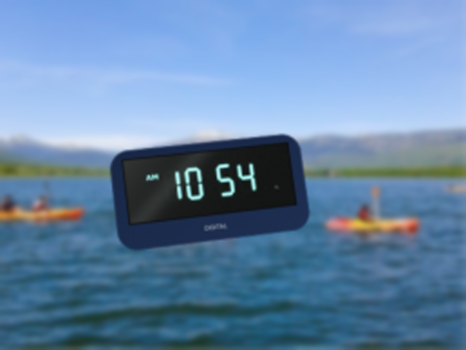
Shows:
10,54
